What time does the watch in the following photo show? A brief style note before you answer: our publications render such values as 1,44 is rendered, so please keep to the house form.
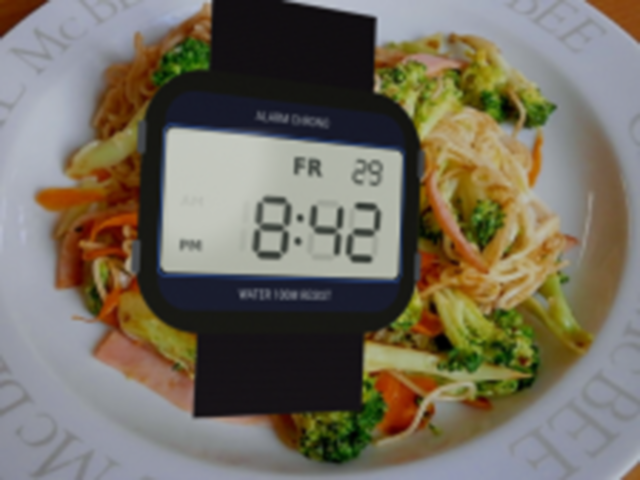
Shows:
8,42
